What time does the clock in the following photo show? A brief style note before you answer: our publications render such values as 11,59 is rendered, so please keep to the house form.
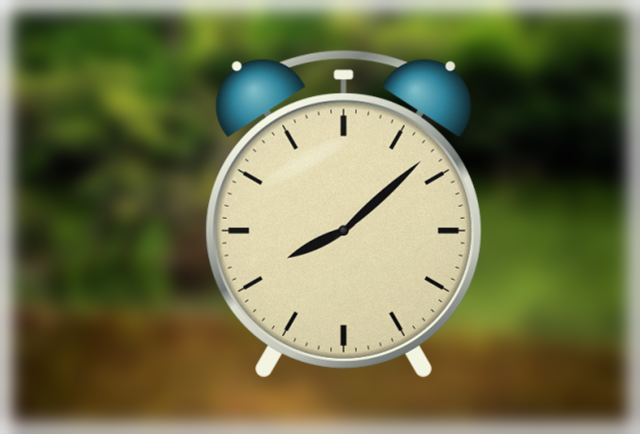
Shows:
8,08
